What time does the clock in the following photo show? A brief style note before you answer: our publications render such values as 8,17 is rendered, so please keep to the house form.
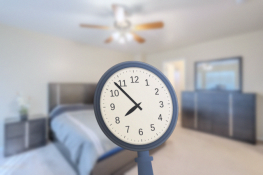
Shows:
7,53
